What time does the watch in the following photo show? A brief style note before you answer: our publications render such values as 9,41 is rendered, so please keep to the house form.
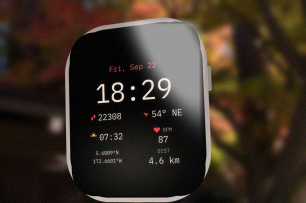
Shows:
18,29
